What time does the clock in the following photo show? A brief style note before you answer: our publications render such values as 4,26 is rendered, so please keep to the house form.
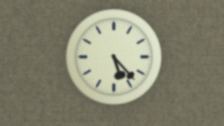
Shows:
5,23
